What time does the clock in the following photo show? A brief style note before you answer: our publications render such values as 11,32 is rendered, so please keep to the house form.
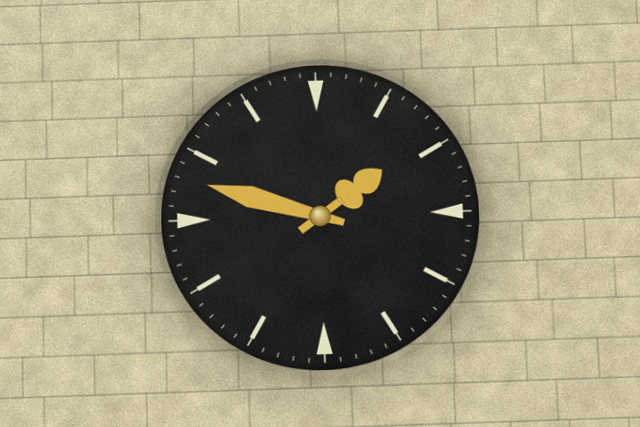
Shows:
1,48
